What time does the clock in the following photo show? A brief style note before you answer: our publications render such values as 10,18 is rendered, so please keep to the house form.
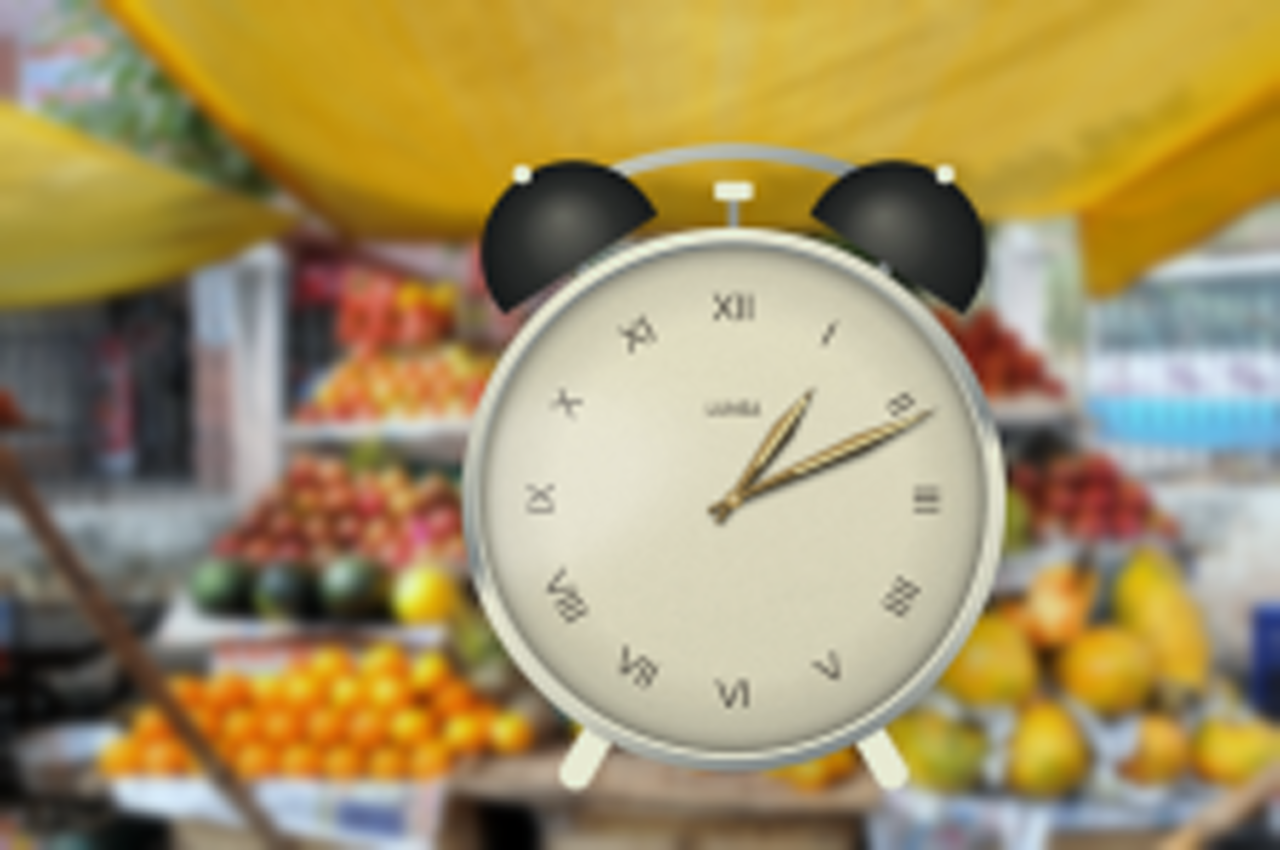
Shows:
1,11
